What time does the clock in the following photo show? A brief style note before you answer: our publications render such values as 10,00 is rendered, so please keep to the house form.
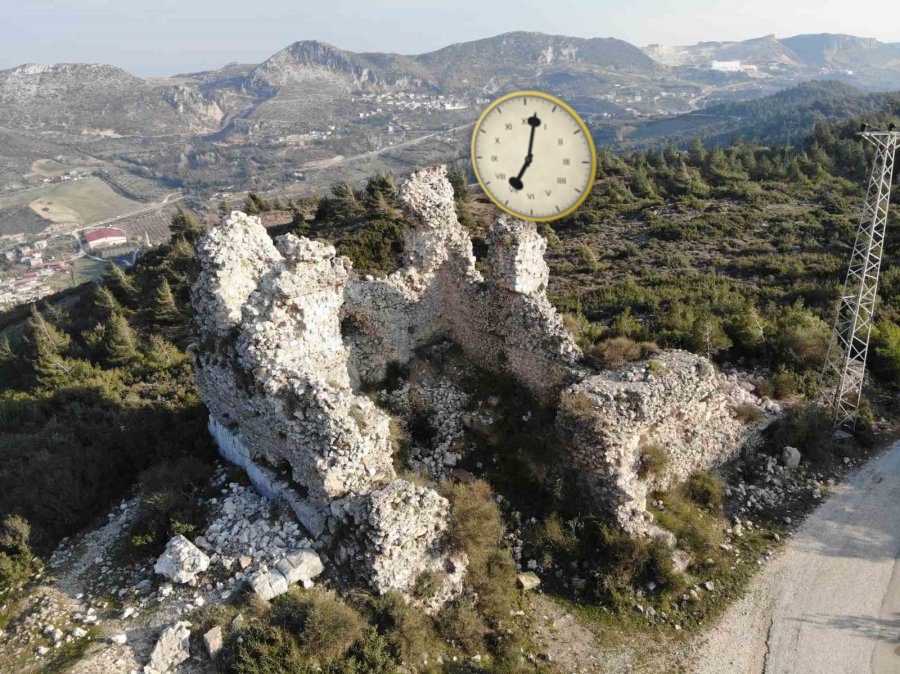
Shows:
7,02
